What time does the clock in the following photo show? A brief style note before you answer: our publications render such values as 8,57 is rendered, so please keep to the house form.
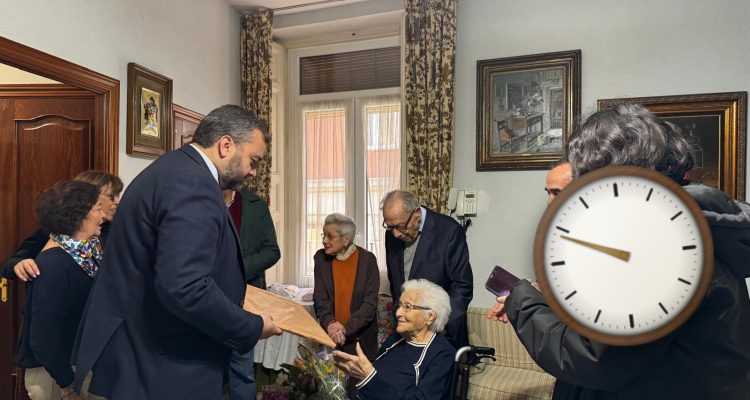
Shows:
9,49
